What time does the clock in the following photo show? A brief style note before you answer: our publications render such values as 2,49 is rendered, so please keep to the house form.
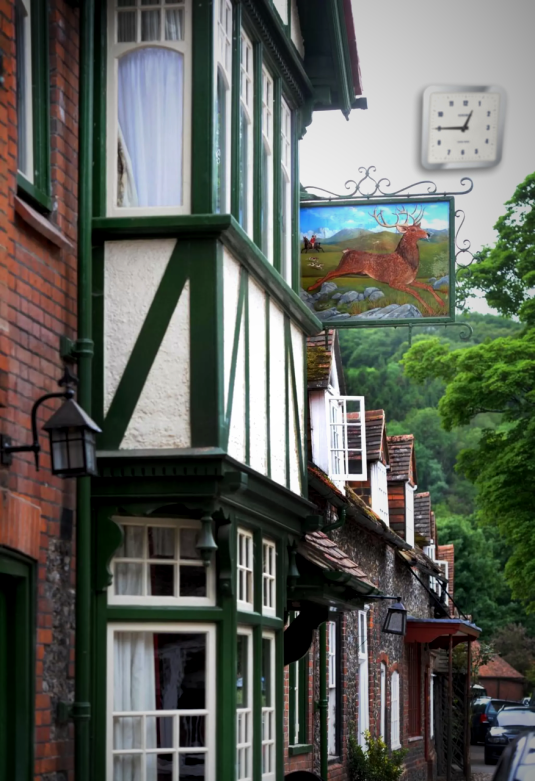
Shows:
12,45
